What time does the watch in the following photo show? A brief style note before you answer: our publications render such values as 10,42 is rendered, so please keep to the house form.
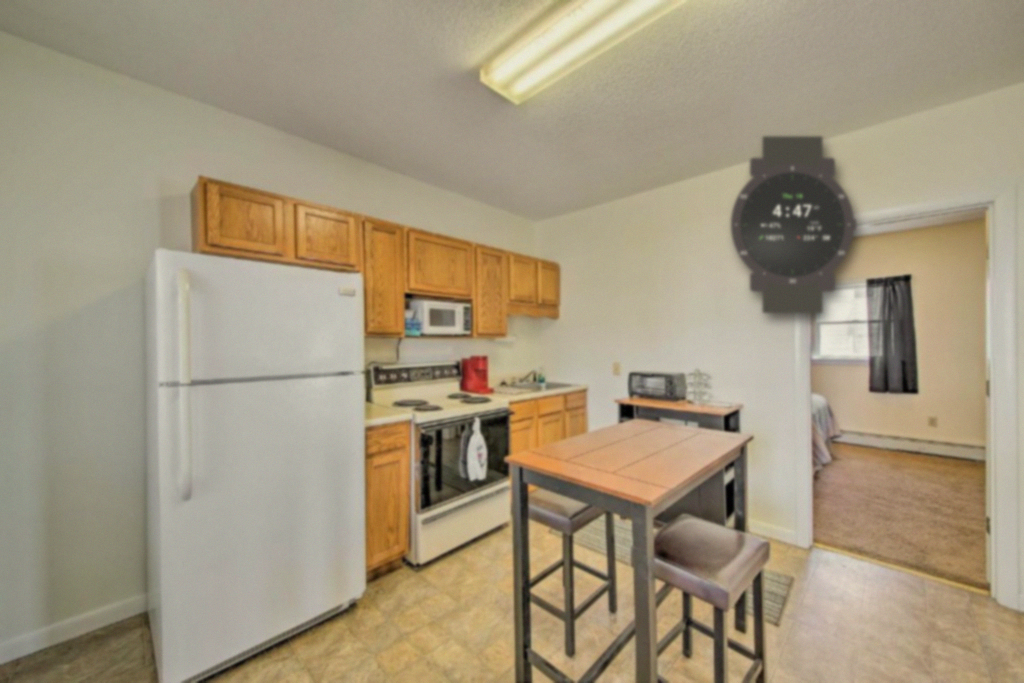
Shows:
4,47
